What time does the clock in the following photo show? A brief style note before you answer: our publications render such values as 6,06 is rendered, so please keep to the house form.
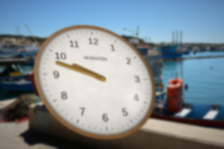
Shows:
9,48
